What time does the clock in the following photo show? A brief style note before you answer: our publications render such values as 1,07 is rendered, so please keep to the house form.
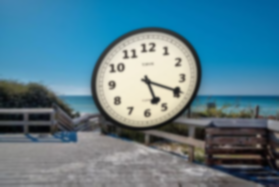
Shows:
5,19
